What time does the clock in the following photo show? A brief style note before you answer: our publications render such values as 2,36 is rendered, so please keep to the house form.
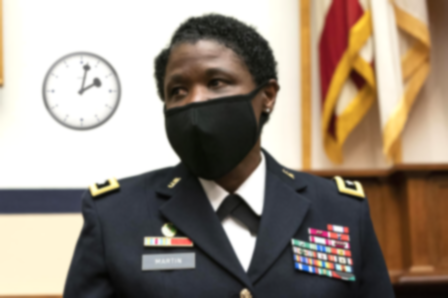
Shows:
2,02
